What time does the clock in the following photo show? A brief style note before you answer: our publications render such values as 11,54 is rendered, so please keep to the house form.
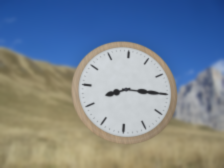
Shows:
8,15
